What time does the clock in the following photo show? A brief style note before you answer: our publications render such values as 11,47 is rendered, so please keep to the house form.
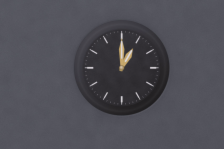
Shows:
1,00
